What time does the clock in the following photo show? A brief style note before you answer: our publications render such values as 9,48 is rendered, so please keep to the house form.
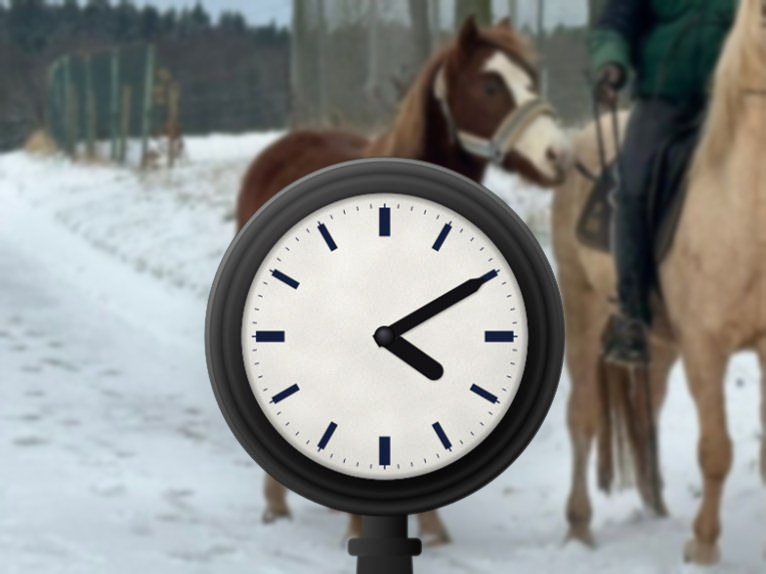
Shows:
4,10
